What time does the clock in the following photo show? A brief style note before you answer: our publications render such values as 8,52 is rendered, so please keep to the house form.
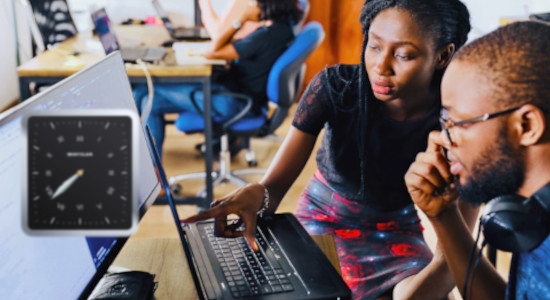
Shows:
7,38
